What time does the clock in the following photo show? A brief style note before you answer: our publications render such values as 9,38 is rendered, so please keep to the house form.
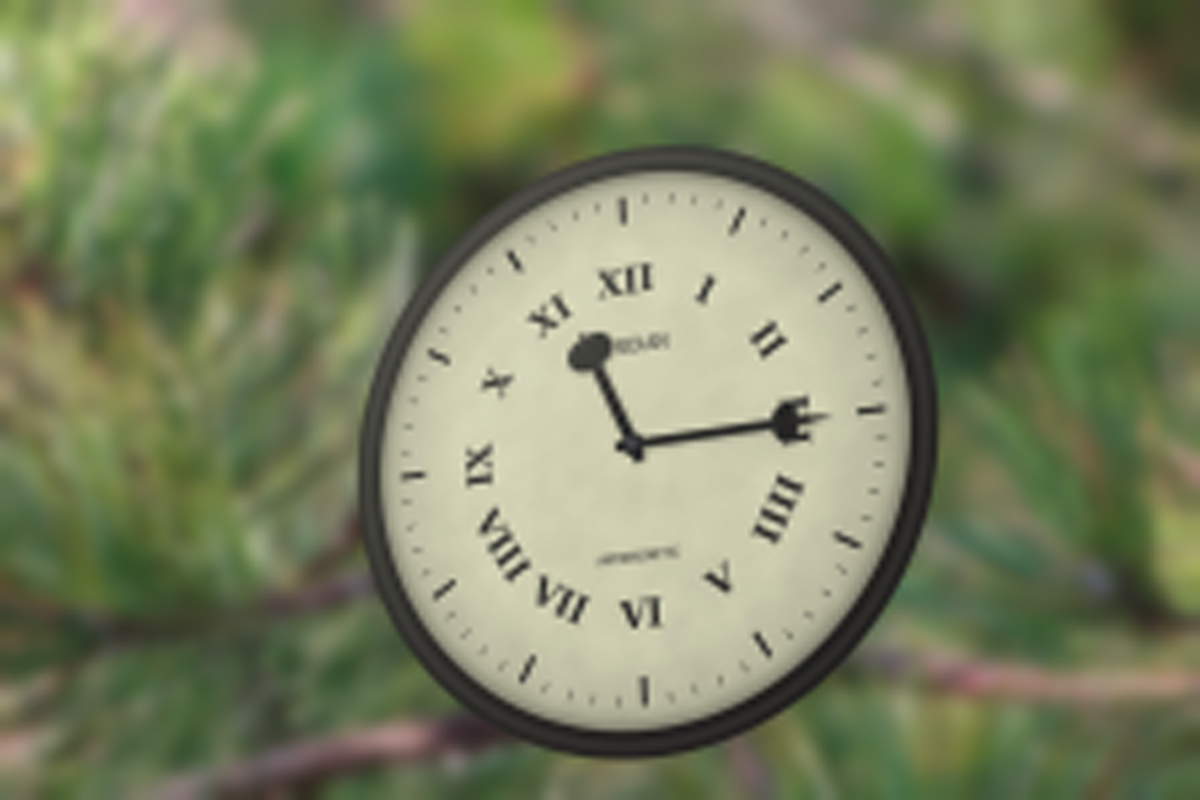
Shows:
11,15
